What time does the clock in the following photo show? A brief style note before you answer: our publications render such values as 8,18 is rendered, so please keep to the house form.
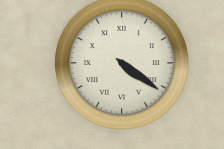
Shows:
4,21
